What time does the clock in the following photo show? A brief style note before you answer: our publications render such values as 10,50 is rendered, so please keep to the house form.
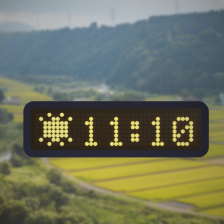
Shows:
11,10
